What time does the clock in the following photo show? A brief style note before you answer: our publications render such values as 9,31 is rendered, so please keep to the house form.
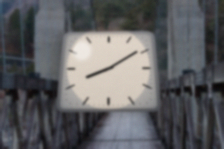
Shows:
8,09
